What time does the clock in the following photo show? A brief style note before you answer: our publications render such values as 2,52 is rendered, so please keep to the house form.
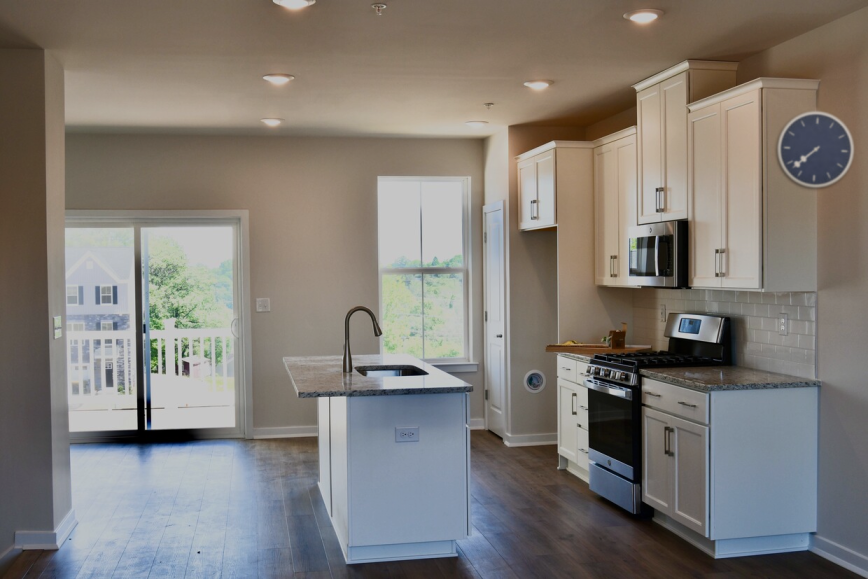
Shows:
7,38
